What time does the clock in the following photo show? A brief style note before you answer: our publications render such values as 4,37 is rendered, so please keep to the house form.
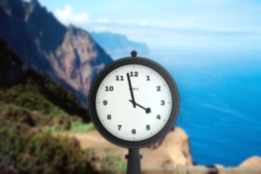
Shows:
3,58
